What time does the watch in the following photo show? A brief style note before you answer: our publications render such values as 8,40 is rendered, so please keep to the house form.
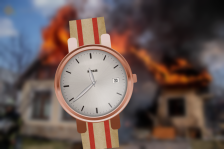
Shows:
11,39
